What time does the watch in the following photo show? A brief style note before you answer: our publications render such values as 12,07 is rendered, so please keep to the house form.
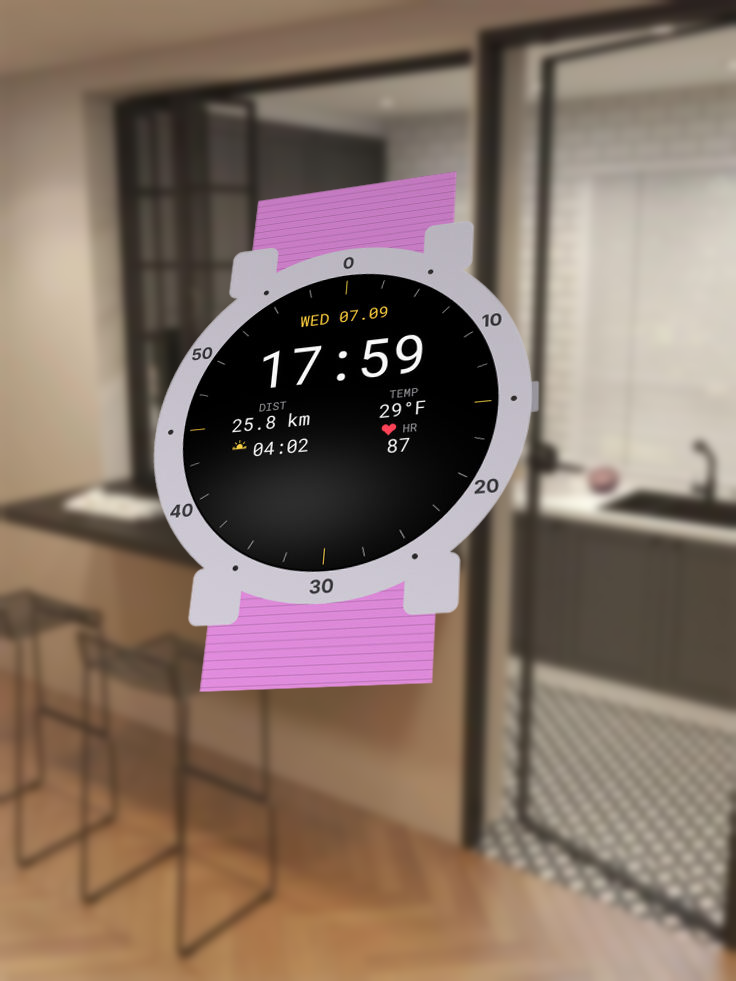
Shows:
17,59
